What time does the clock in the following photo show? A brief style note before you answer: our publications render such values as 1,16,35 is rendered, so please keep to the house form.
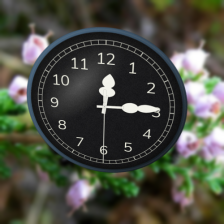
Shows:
12,14,30
